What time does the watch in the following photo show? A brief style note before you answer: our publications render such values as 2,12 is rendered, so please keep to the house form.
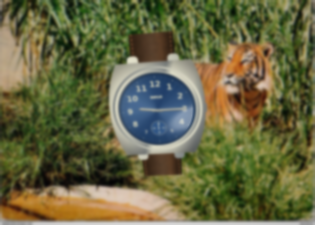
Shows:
9,15
